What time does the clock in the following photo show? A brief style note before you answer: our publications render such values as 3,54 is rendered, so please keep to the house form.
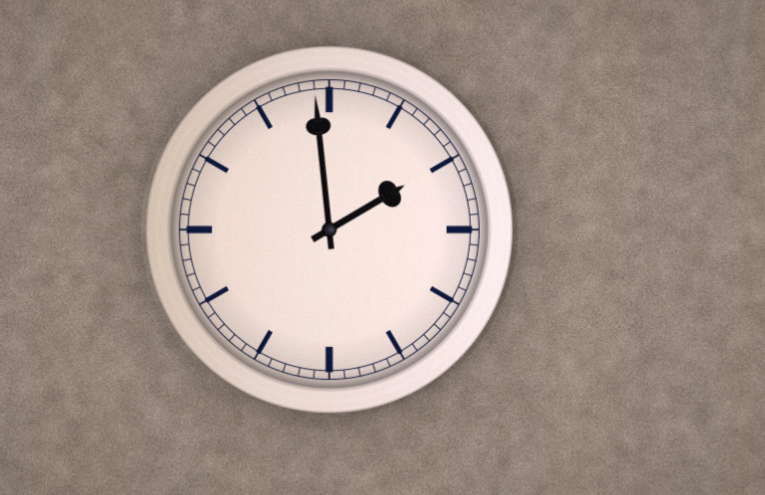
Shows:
1,59
